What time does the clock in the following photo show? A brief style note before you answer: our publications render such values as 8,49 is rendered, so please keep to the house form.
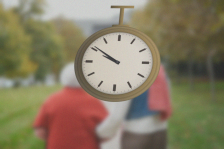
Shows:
9,51
